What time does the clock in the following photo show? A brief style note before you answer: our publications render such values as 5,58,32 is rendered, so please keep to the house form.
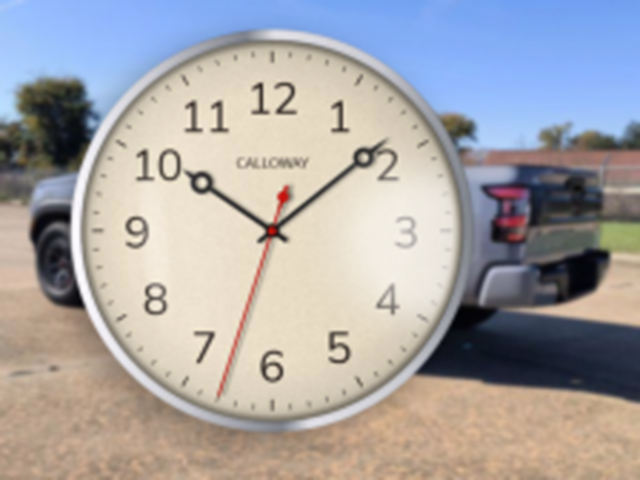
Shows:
10,08,33
